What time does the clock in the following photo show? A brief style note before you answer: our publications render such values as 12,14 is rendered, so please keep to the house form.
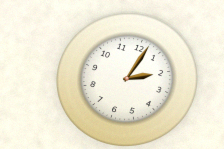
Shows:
2,02
